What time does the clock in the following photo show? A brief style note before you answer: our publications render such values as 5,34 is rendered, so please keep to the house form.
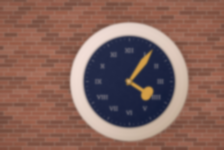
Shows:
4,06
